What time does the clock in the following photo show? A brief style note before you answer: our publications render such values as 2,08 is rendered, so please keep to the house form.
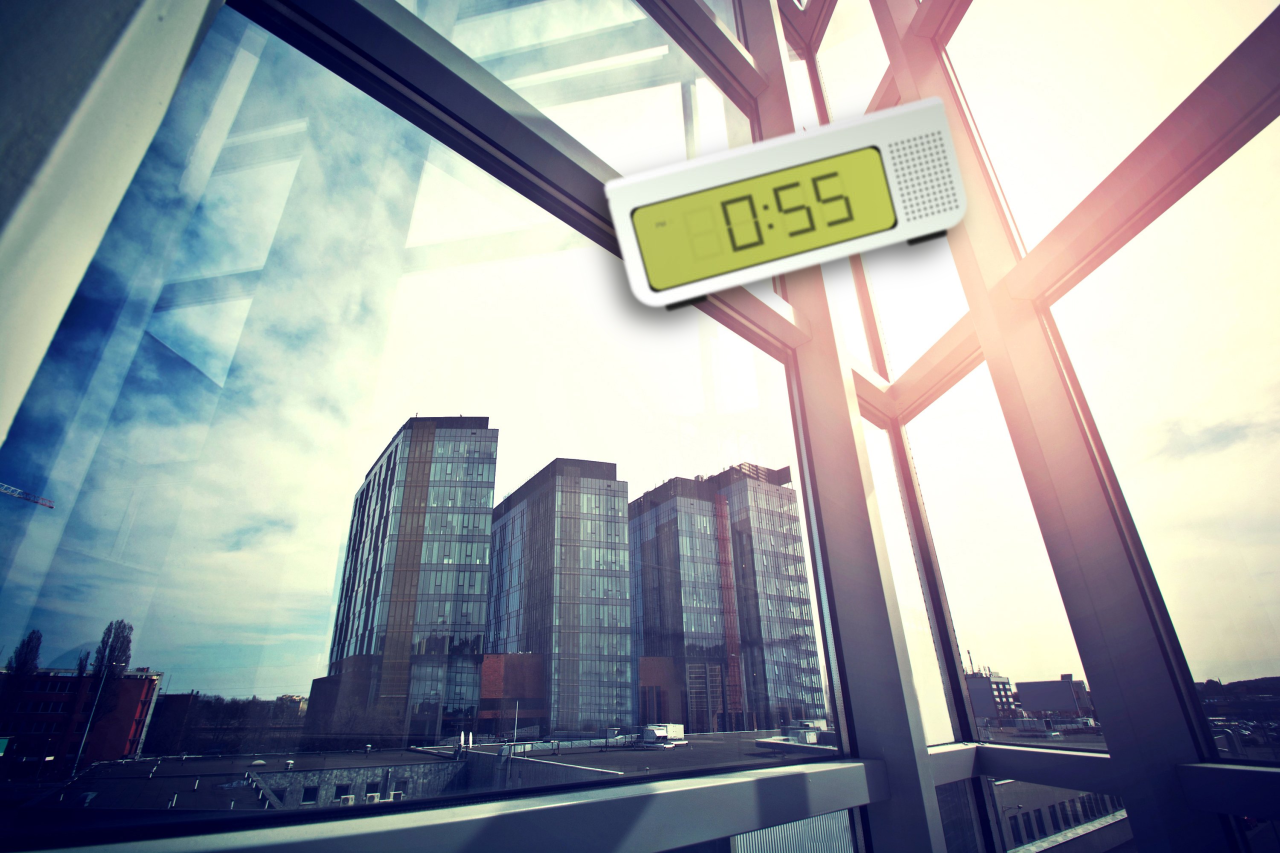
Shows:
0,55
